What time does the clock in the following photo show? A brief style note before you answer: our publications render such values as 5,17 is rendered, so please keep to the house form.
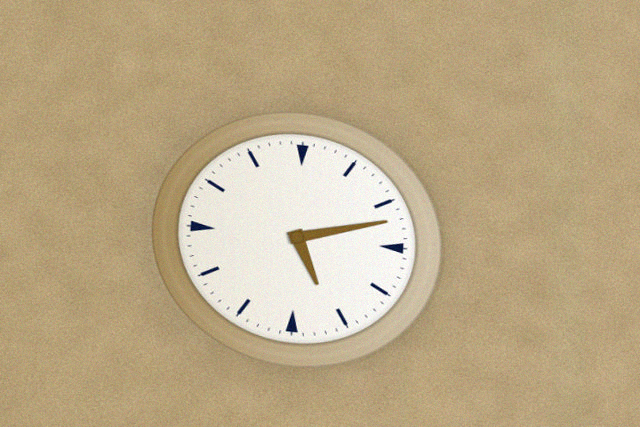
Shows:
5,12
